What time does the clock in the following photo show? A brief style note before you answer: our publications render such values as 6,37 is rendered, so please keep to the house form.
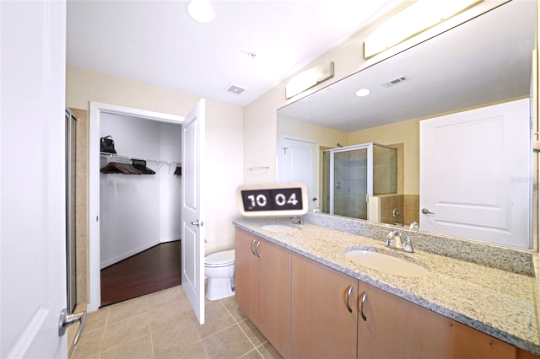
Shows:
10,04
